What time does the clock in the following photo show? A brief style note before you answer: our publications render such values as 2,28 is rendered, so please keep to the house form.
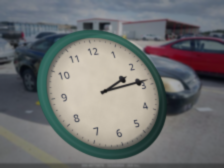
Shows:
2,14
